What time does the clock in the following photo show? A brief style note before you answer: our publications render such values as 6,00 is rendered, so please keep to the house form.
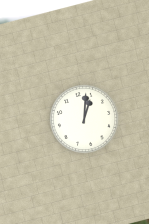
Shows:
1,03
